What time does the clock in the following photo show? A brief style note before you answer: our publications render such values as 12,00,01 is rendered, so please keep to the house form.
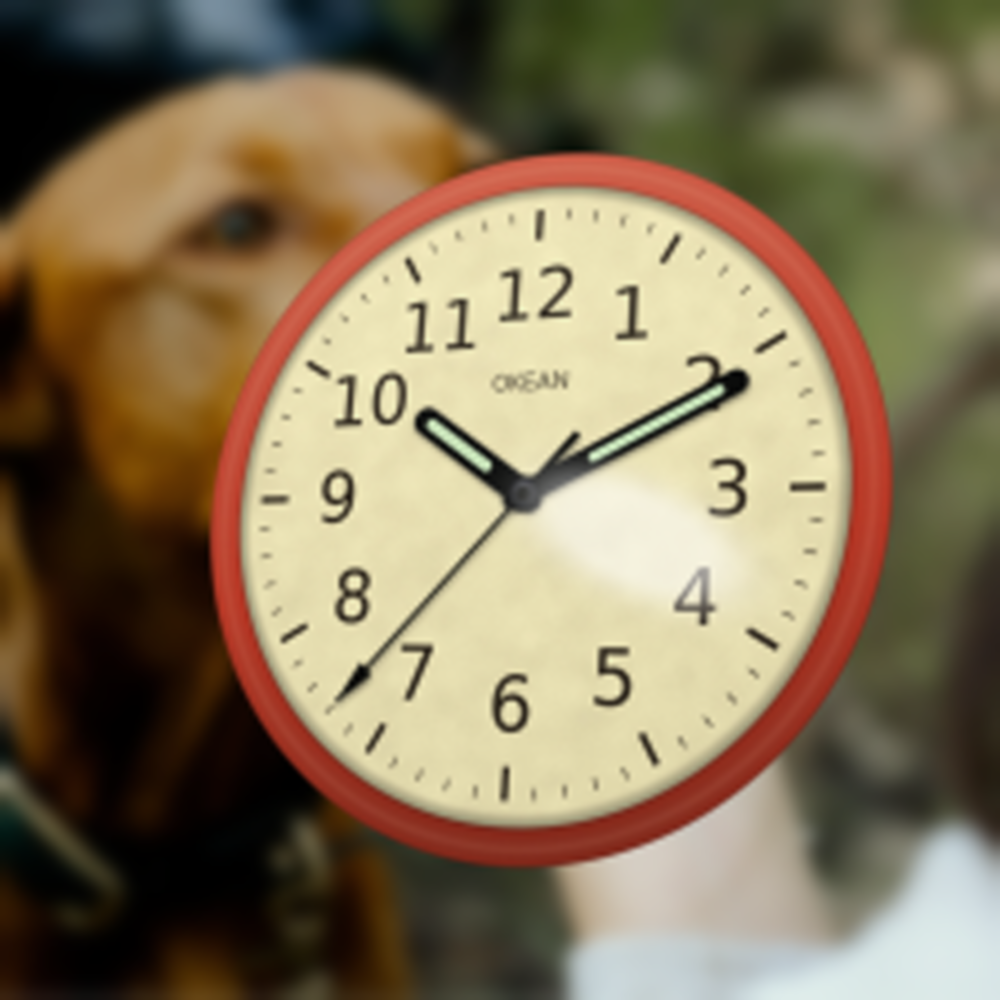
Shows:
10,10,37
